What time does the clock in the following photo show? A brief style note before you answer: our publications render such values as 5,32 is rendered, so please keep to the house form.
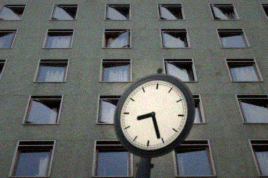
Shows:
8,26
